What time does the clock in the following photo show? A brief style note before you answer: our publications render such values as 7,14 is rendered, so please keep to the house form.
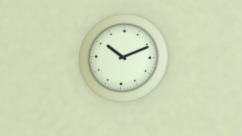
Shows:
10,11
